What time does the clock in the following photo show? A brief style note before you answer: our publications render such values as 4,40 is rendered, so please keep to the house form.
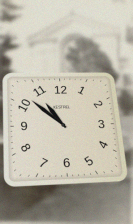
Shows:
10,52
